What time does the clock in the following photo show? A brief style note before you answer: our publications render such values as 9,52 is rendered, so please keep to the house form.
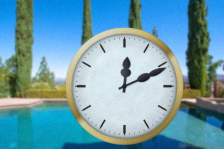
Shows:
12,11
